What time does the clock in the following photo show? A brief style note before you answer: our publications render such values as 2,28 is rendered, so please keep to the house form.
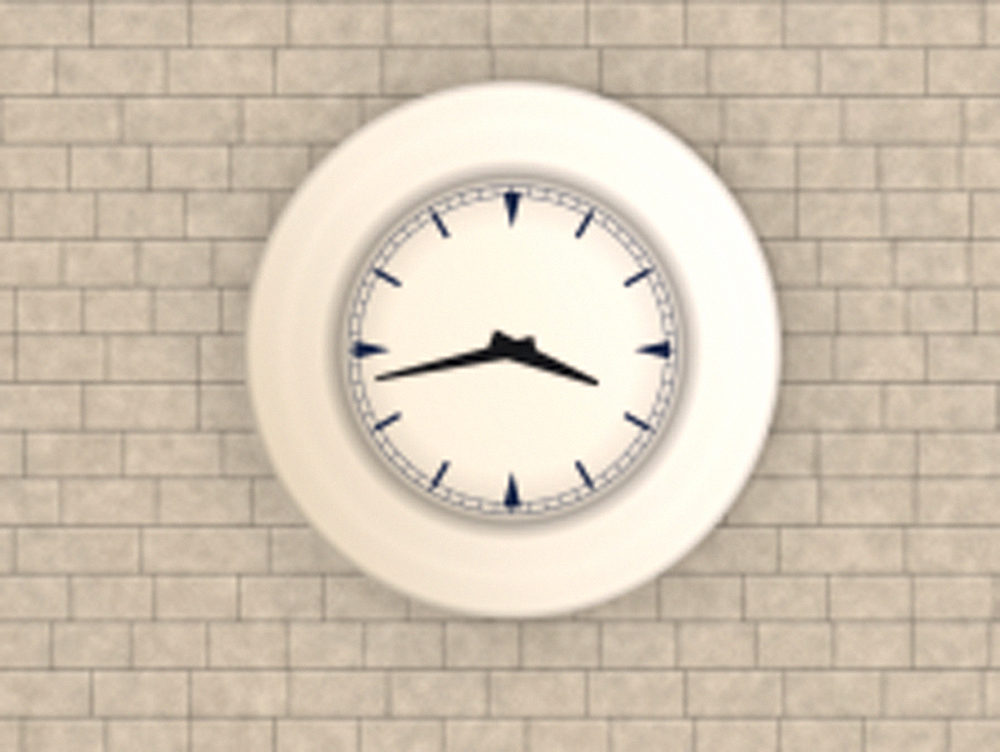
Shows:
3,43
